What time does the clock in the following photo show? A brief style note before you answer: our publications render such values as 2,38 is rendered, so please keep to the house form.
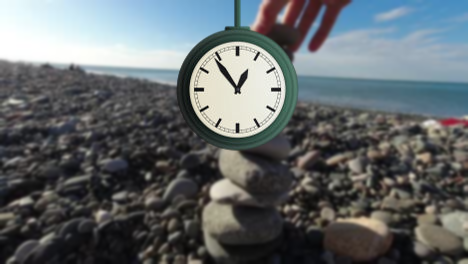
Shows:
12,54
